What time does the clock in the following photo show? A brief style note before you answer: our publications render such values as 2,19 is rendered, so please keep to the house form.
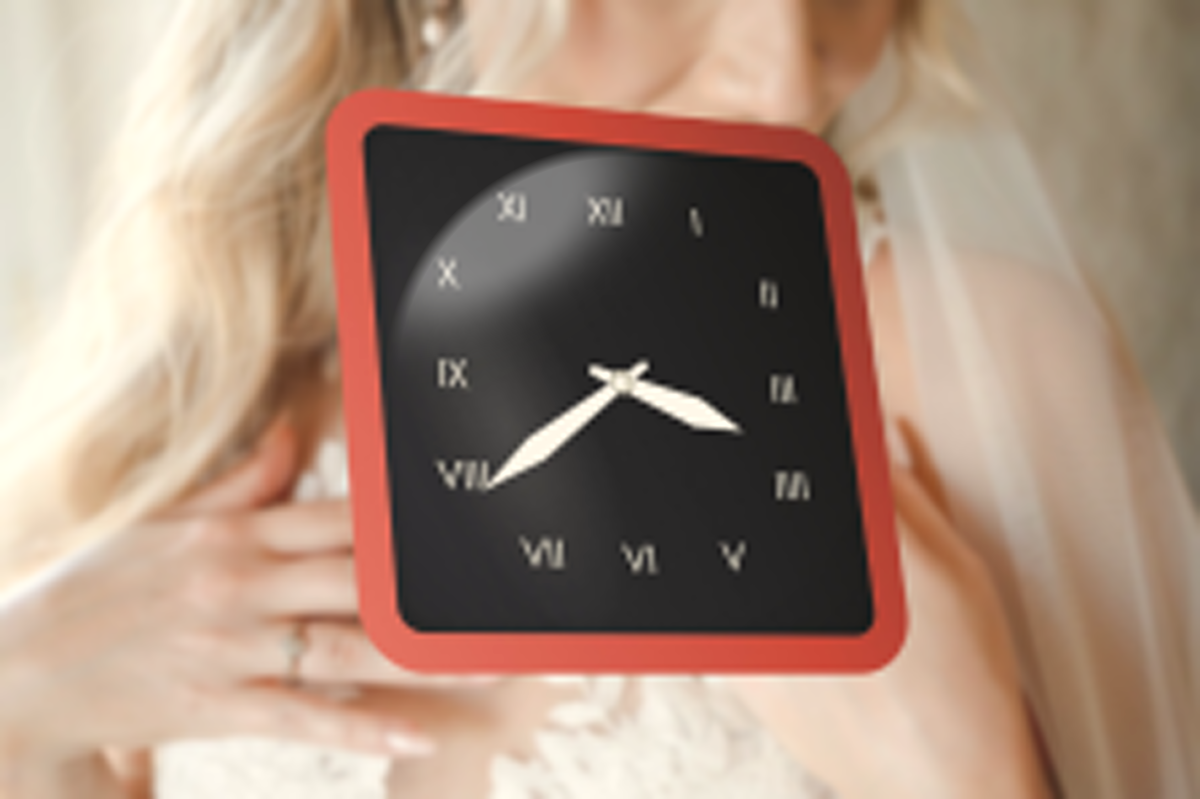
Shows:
3,39
